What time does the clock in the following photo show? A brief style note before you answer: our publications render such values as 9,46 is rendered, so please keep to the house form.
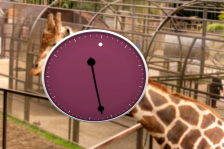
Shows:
11,27
